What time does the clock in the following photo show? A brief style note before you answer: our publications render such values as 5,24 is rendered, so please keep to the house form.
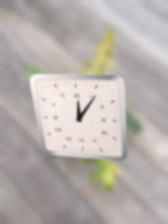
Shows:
12,06
